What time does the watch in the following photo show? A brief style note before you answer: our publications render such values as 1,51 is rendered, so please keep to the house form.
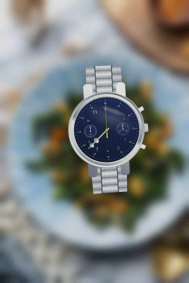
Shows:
7,38
